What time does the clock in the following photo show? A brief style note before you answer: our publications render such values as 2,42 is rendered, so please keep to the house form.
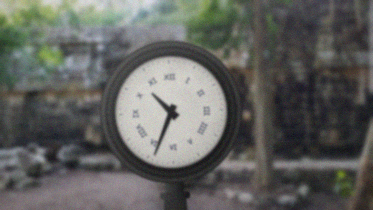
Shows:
10,34
